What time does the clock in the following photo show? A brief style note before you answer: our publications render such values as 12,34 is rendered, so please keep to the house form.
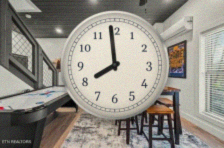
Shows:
7,59
